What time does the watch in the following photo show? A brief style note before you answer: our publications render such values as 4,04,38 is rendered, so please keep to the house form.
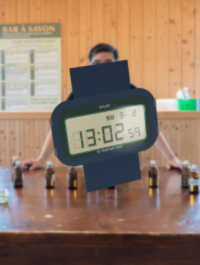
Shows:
13,02,59
